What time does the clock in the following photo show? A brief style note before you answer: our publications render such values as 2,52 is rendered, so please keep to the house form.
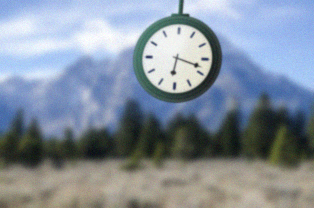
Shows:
6,18
